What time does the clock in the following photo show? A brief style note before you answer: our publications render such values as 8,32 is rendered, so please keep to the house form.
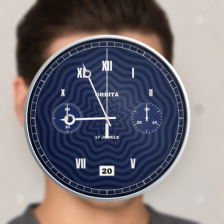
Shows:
8,56
